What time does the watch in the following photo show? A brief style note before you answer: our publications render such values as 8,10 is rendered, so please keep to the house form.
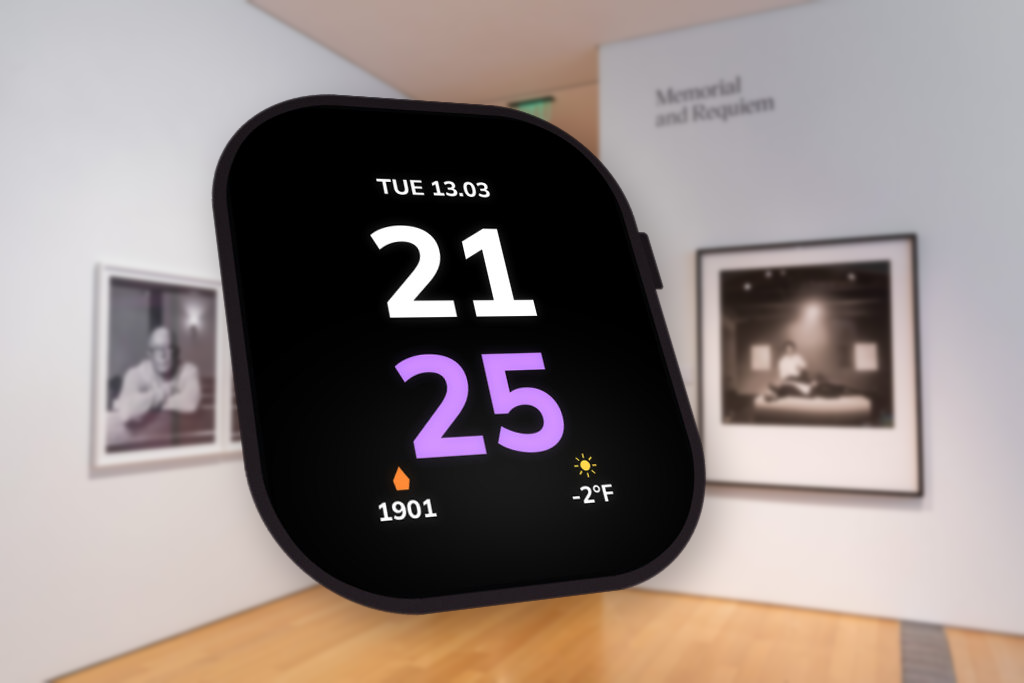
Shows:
21,25
